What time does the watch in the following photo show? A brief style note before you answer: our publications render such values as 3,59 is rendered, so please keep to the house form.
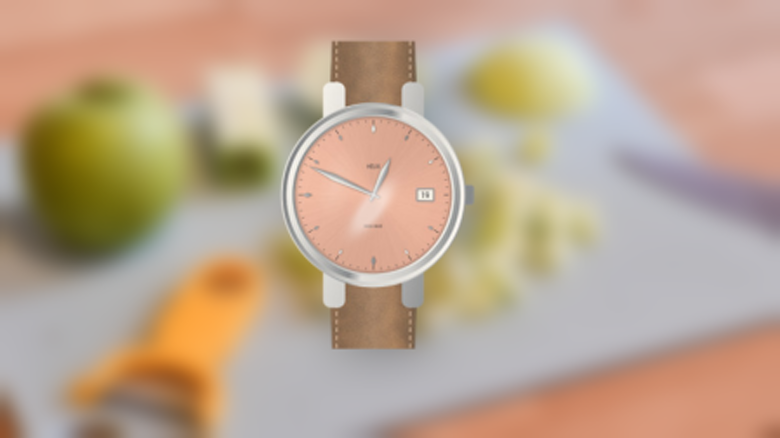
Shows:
12,49
